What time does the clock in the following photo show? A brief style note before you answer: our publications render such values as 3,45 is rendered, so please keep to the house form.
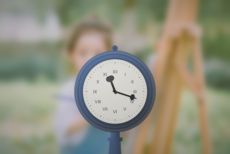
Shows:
11,18
